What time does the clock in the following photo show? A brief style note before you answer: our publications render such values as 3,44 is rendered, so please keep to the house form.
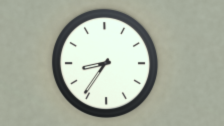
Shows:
8,36
